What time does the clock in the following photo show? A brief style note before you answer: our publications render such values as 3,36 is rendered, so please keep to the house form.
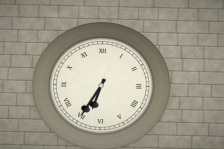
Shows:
6,35
